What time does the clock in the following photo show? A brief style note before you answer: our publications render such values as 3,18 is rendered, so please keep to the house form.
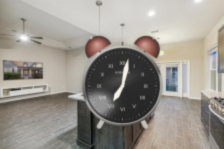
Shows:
7,02
